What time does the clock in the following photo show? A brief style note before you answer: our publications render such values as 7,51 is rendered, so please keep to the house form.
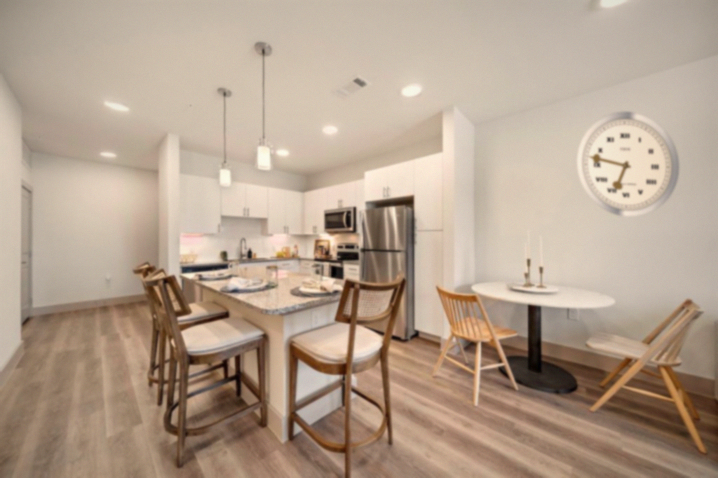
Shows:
6,47
